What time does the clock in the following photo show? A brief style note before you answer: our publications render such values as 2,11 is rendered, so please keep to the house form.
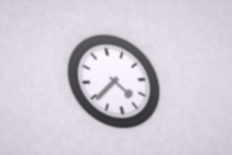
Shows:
4,39
